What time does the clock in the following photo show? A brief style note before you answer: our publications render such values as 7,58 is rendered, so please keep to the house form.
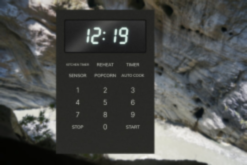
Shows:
12,19
